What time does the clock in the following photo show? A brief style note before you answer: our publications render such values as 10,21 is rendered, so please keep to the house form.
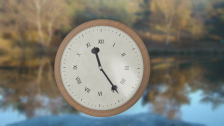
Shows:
11,24
